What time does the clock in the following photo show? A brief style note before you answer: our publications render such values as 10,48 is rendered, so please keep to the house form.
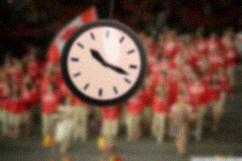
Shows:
10,18
